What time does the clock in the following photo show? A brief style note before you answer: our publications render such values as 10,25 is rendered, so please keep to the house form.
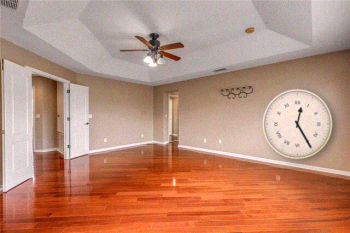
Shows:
12,25
